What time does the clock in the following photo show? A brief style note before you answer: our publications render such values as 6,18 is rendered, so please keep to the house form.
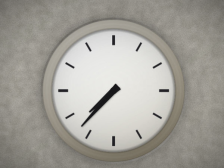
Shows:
7,37
